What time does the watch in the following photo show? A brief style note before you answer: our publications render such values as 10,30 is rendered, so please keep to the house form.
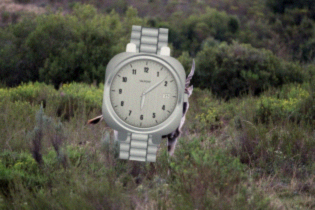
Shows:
6,08
